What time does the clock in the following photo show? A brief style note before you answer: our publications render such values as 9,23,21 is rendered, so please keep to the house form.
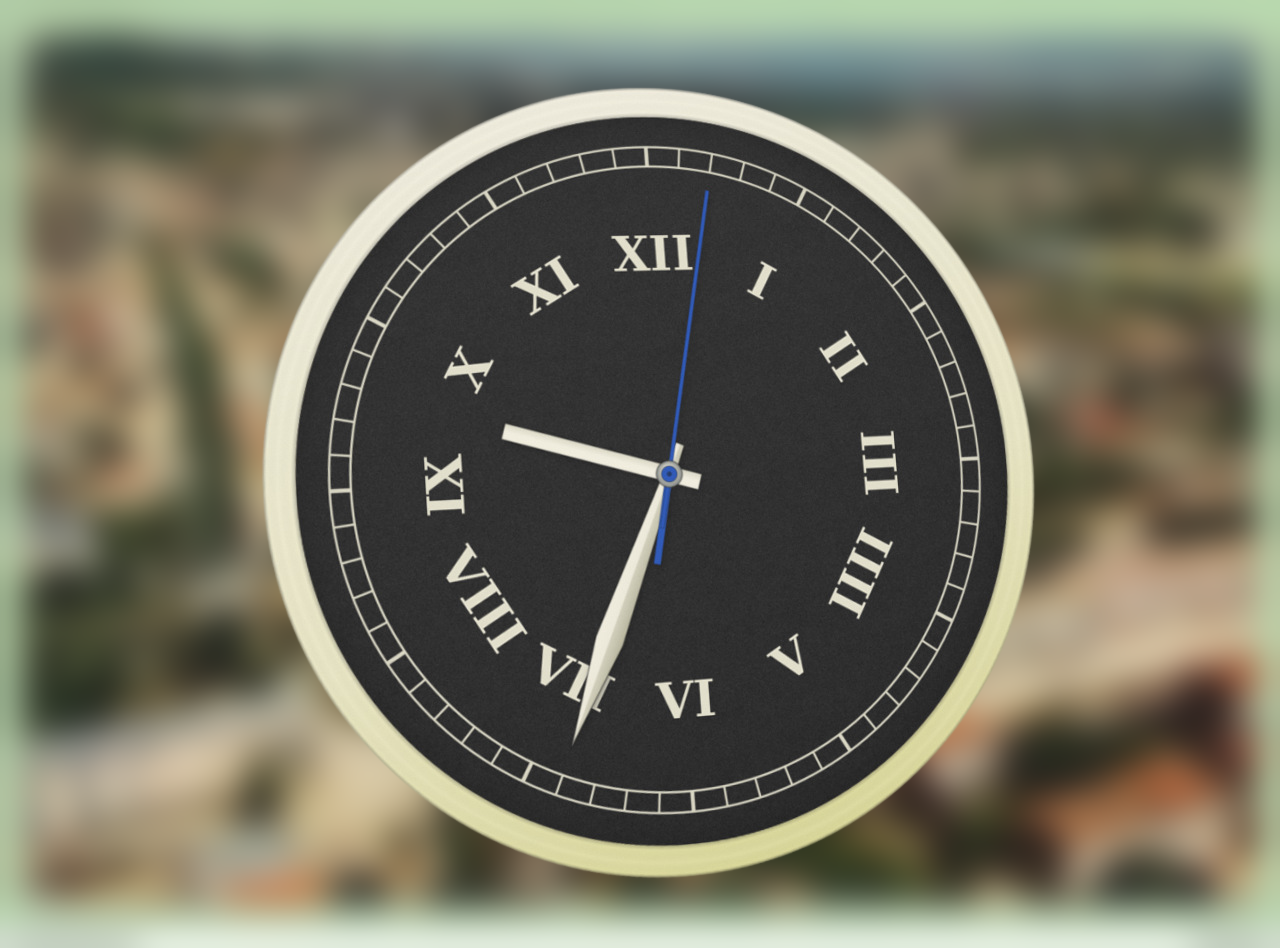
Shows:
9,34,02
